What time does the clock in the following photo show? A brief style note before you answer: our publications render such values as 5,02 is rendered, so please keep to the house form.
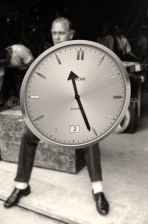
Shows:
11,26
